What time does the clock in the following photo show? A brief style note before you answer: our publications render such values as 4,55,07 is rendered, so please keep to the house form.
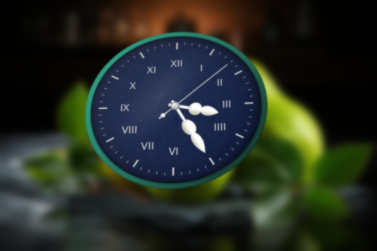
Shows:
3,25,08
